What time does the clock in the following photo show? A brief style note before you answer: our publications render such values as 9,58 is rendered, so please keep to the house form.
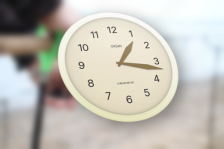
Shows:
1,17
